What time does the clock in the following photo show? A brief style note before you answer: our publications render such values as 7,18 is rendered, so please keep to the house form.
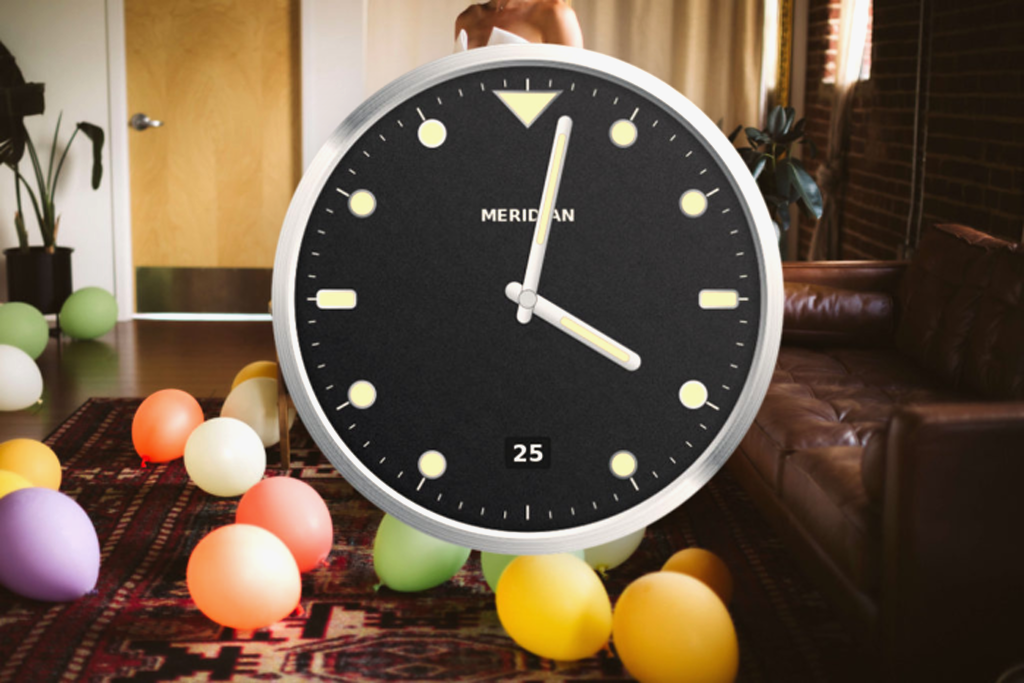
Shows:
4,02
